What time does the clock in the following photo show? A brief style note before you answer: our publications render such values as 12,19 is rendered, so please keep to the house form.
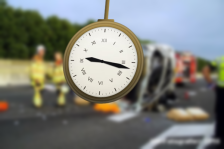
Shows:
9,17
